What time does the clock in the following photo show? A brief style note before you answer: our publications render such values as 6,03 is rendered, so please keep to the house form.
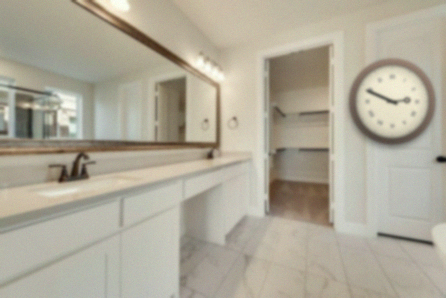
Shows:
2,49
